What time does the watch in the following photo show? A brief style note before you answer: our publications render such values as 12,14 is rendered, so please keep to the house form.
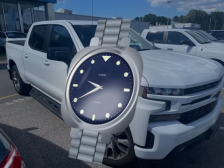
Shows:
9,40
